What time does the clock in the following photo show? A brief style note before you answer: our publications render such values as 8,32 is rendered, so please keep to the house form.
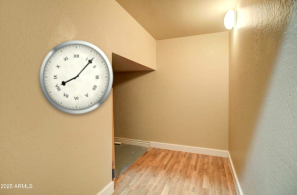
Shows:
8,07
